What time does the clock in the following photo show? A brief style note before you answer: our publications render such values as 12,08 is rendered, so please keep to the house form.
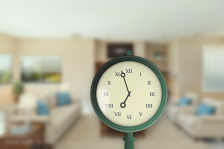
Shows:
6,57
